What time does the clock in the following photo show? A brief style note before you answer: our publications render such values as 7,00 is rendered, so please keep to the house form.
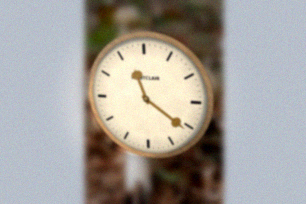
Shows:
11,21
